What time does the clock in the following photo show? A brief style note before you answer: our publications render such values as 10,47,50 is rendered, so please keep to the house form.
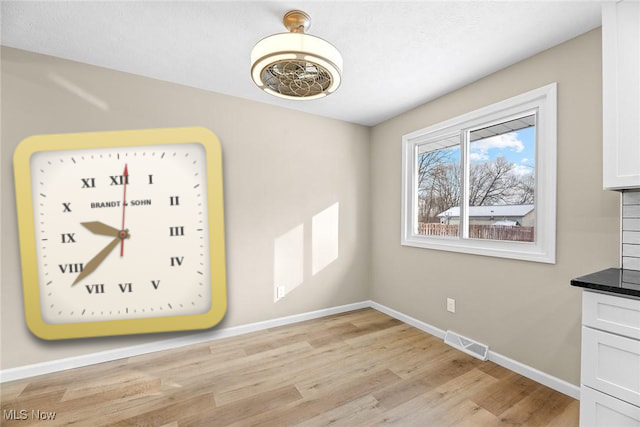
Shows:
9,38,01
